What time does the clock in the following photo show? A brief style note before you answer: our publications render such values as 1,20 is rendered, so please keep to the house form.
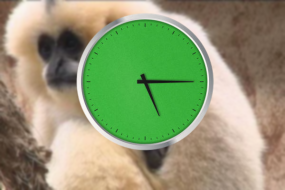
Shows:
5,15
